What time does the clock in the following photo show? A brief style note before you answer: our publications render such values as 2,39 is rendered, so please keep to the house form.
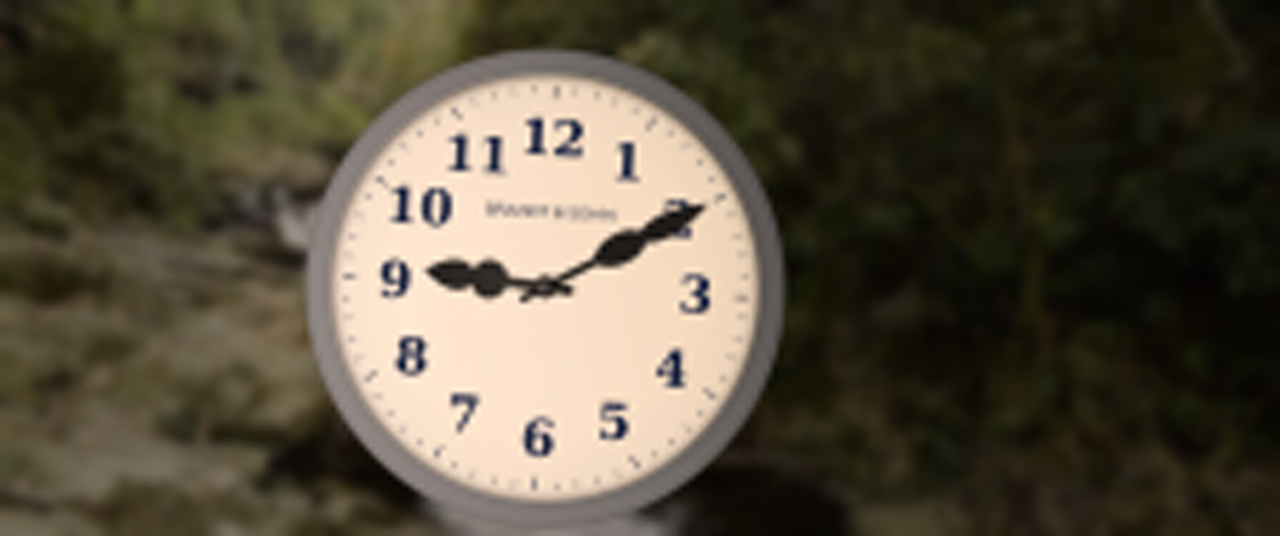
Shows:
9,10
